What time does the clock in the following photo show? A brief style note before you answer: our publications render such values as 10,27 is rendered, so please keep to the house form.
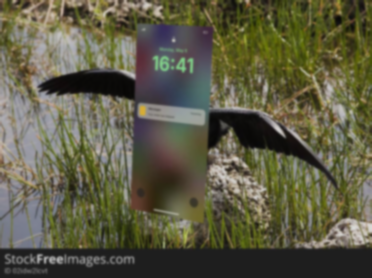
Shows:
16,41
